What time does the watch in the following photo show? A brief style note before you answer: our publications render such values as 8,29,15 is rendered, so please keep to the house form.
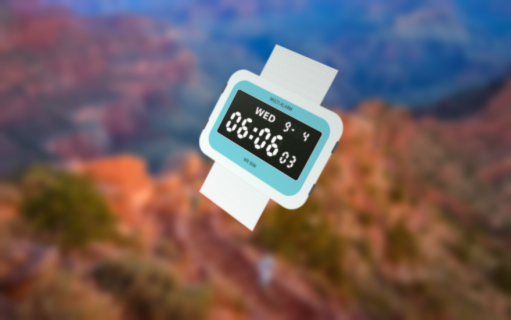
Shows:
6,06,03
